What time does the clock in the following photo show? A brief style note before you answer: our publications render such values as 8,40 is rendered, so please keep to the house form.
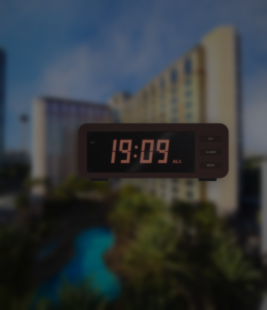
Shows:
19,09
